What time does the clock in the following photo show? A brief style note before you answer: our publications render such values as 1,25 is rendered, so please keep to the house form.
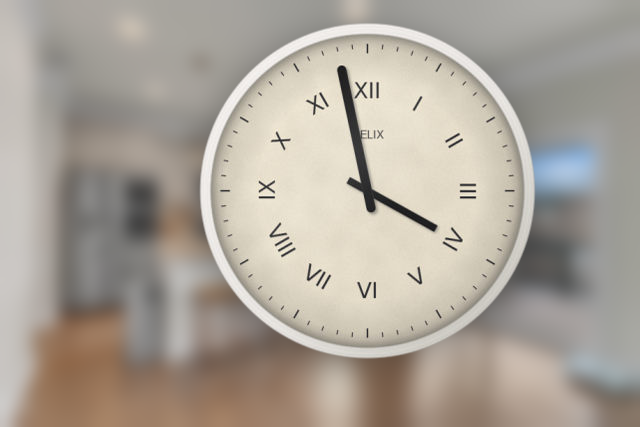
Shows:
3,58
